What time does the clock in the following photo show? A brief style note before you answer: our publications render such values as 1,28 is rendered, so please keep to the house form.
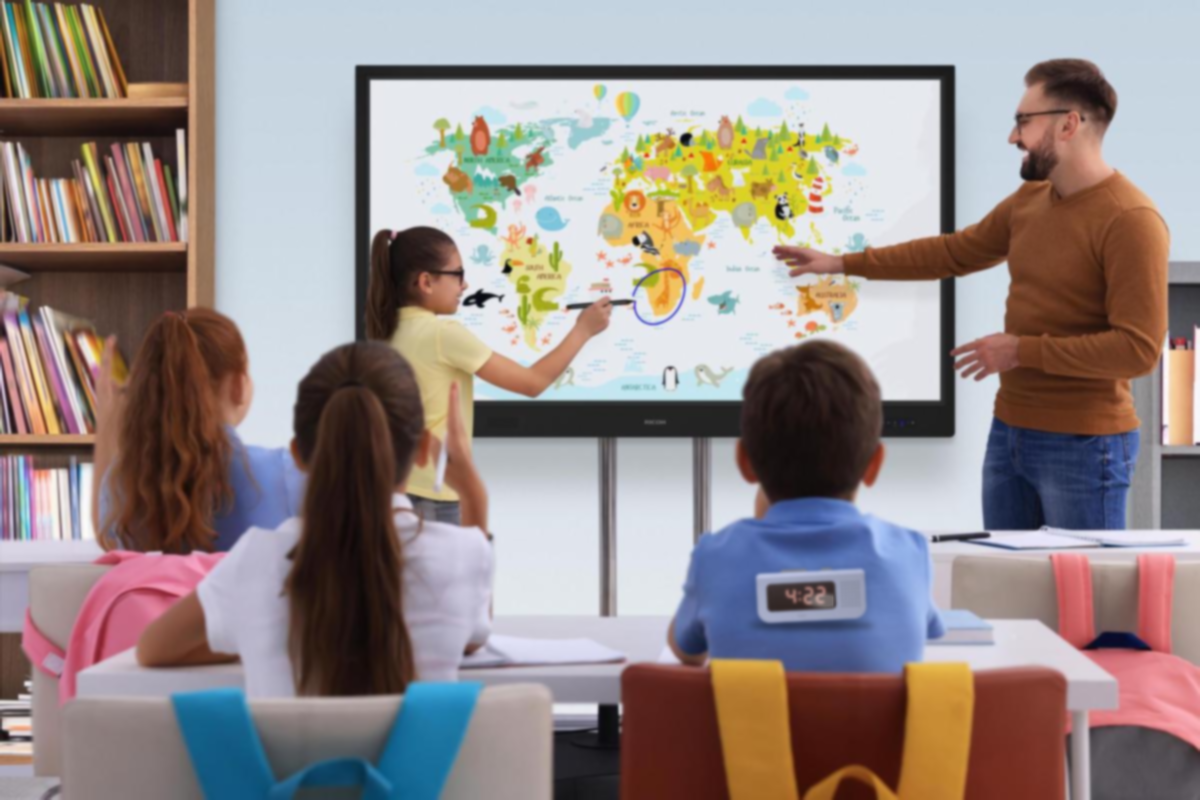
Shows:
4,22
